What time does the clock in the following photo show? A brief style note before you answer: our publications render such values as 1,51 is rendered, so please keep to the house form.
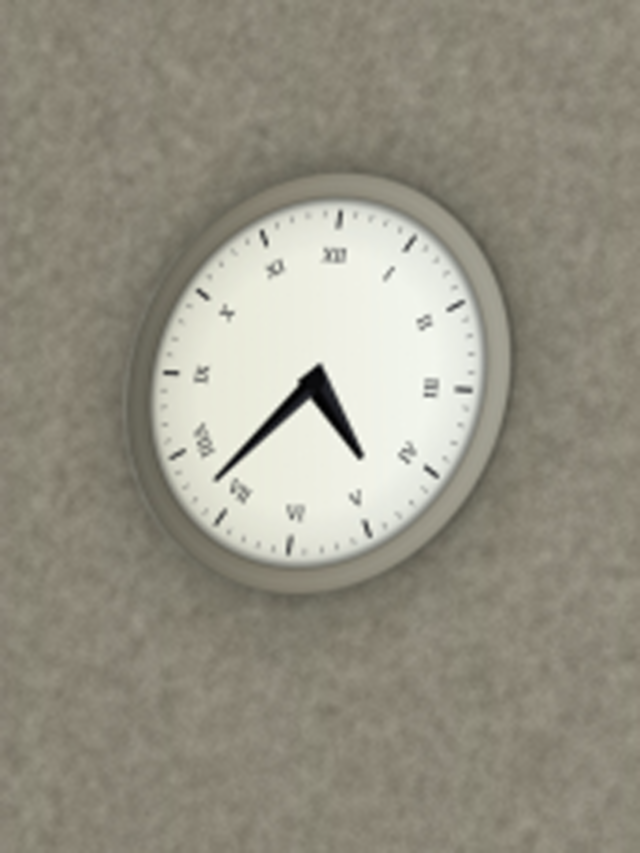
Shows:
4,37
